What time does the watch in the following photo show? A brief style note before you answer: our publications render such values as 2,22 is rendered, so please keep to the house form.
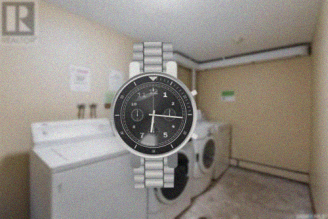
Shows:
6,16
